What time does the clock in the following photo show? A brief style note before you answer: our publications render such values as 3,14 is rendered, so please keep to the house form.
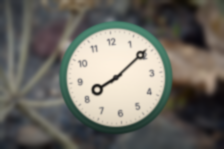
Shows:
8,09
